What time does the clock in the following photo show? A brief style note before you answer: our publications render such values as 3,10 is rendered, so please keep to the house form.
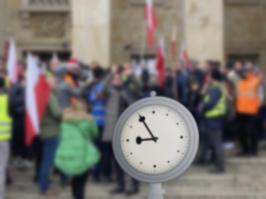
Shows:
8,55
